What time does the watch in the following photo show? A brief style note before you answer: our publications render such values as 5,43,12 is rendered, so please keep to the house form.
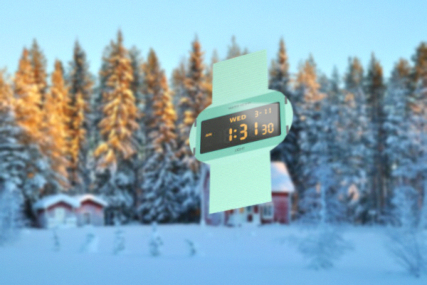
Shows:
1,31,30
